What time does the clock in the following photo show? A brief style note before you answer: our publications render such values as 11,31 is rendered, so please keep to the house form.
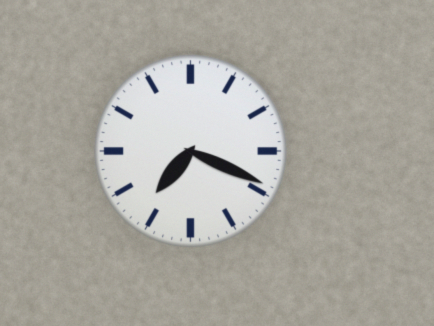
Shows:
7,19
